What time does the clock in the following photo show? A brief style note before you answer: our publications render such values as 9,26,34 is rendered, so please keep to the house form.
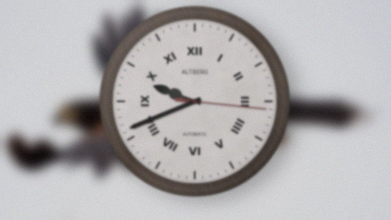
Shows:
9,41,16
